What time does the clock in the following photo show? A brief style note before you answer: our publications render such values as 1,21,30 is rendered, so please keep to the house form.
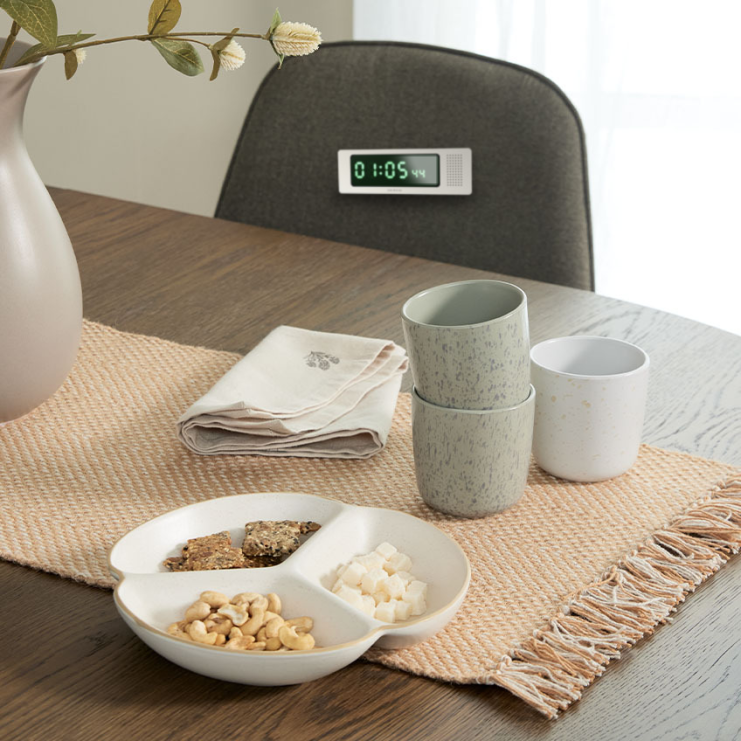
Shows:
1,05,44
